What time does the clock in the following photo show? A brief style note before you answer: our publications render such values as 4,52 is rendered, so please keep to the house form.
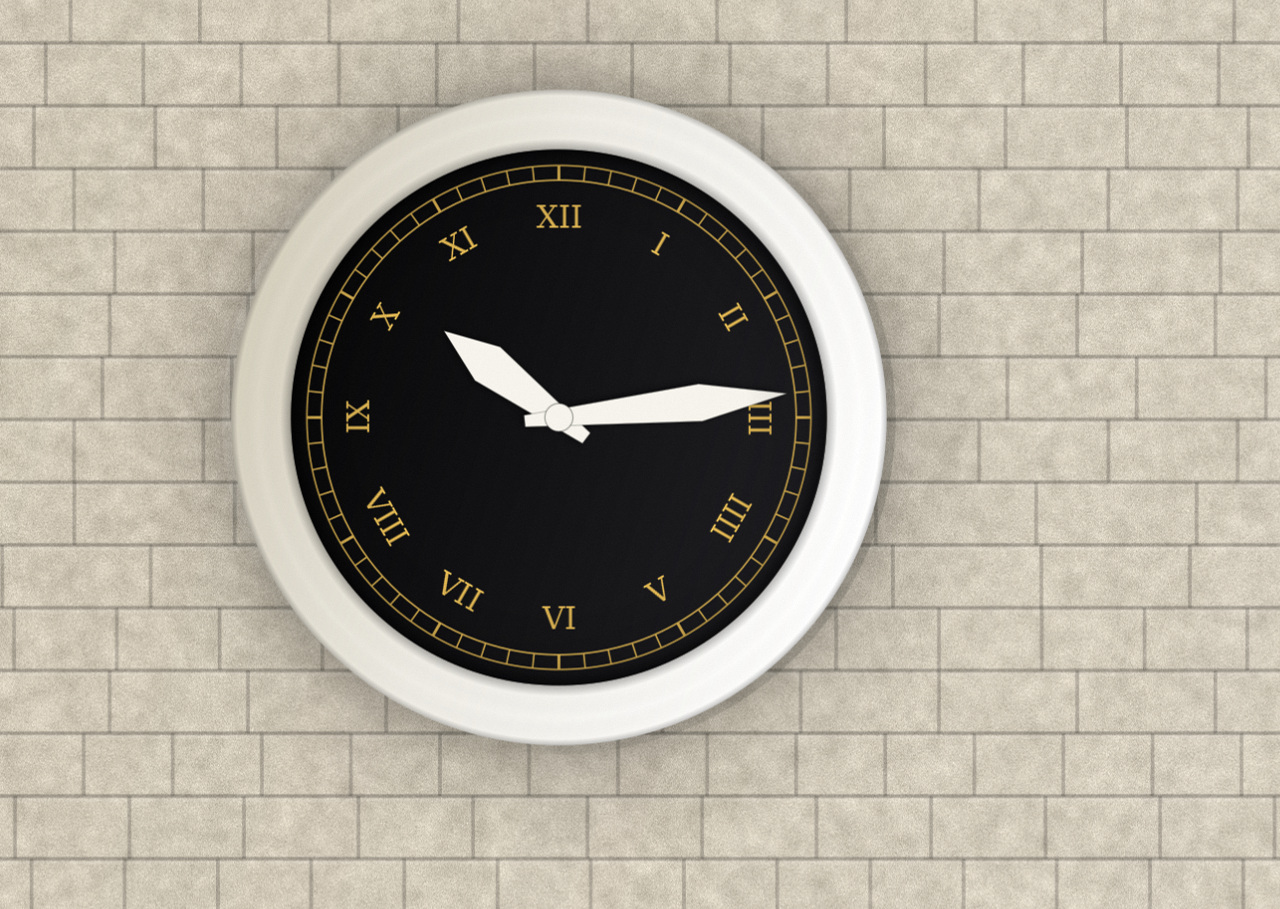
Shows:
10,14
